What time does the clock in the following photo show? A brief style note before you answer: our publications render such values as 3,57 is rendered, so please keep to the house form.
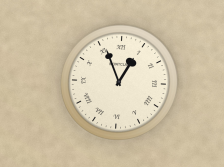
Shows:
12,56
